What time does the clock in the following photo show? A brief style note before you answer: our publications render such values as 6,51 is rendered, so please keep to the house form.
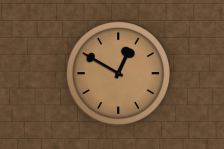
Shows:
12,50
